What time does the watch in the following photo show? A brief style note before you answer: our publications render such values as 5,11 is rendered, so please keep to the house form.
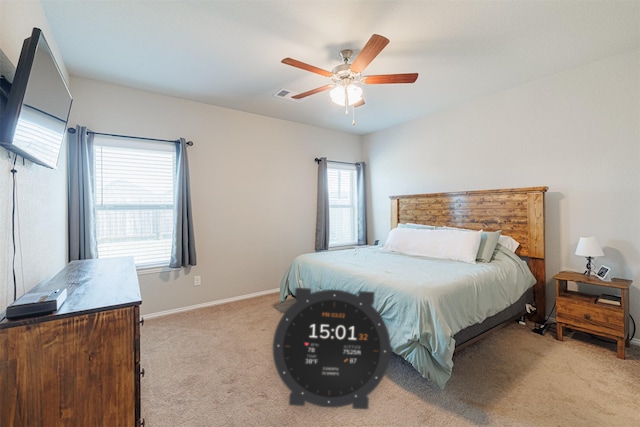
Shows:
15,01
